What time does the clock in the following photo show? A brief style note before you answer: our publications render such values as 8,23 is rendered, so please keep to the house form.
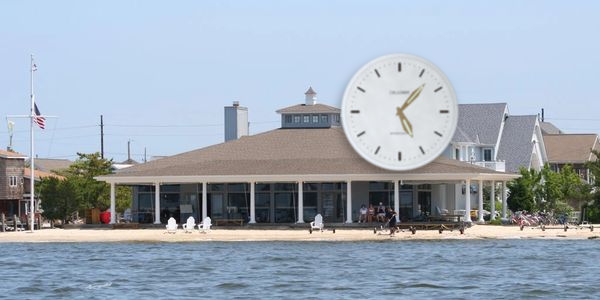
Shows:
5,07
